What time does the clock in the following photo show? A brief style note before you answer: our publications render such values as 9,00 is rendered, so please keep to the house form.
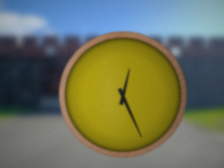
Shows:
12,26
